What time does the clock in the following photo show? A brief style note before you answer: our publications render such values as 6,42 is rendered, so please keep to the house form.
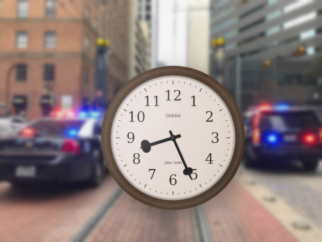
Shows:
8,26
